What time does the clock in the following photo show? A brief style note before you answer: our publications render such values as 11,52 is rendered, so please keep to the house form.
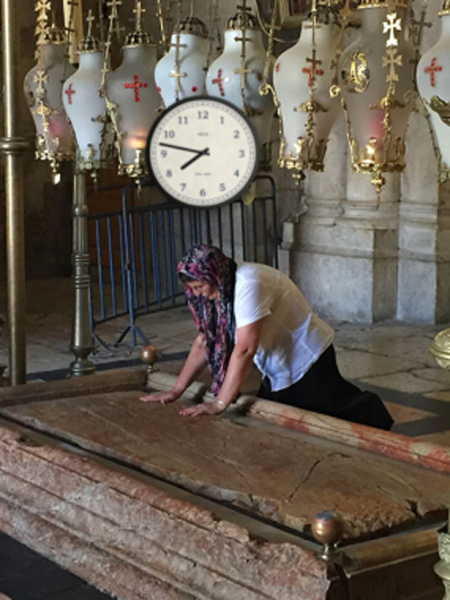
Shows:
7,47
